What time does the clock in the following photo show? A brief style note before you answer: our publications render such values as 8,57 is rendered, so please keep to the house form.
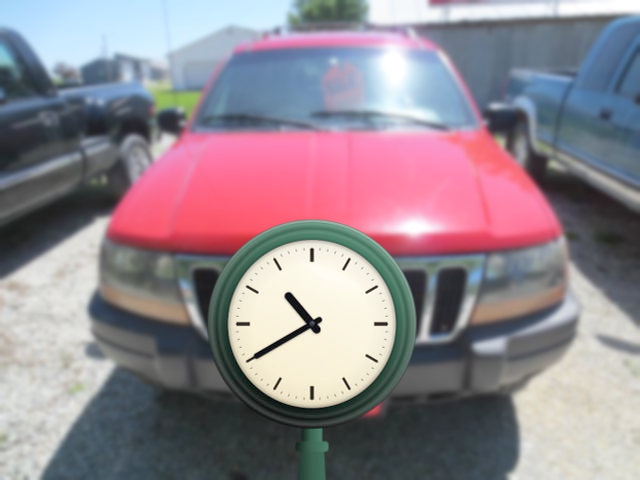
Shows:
10,40
